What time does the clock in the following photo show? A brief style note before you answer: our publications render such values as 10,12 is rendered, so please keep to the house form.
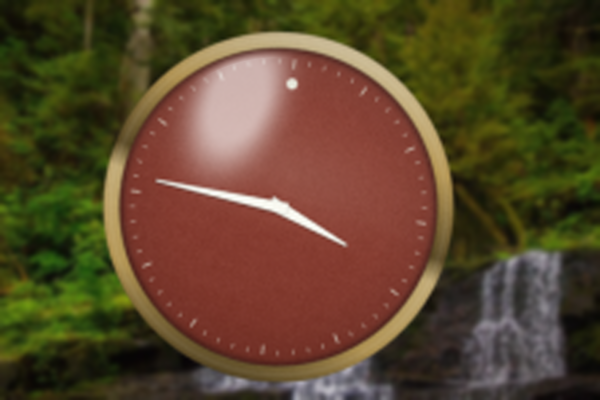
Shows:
3,46
